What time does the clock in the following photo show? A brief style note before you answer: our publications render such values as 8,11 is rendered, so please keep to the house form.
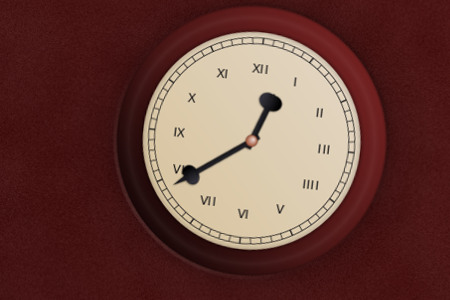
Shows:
12,39
